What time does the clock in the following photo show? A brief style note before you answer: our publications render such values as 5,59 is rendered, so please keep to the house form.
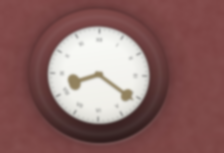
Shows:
8,21
